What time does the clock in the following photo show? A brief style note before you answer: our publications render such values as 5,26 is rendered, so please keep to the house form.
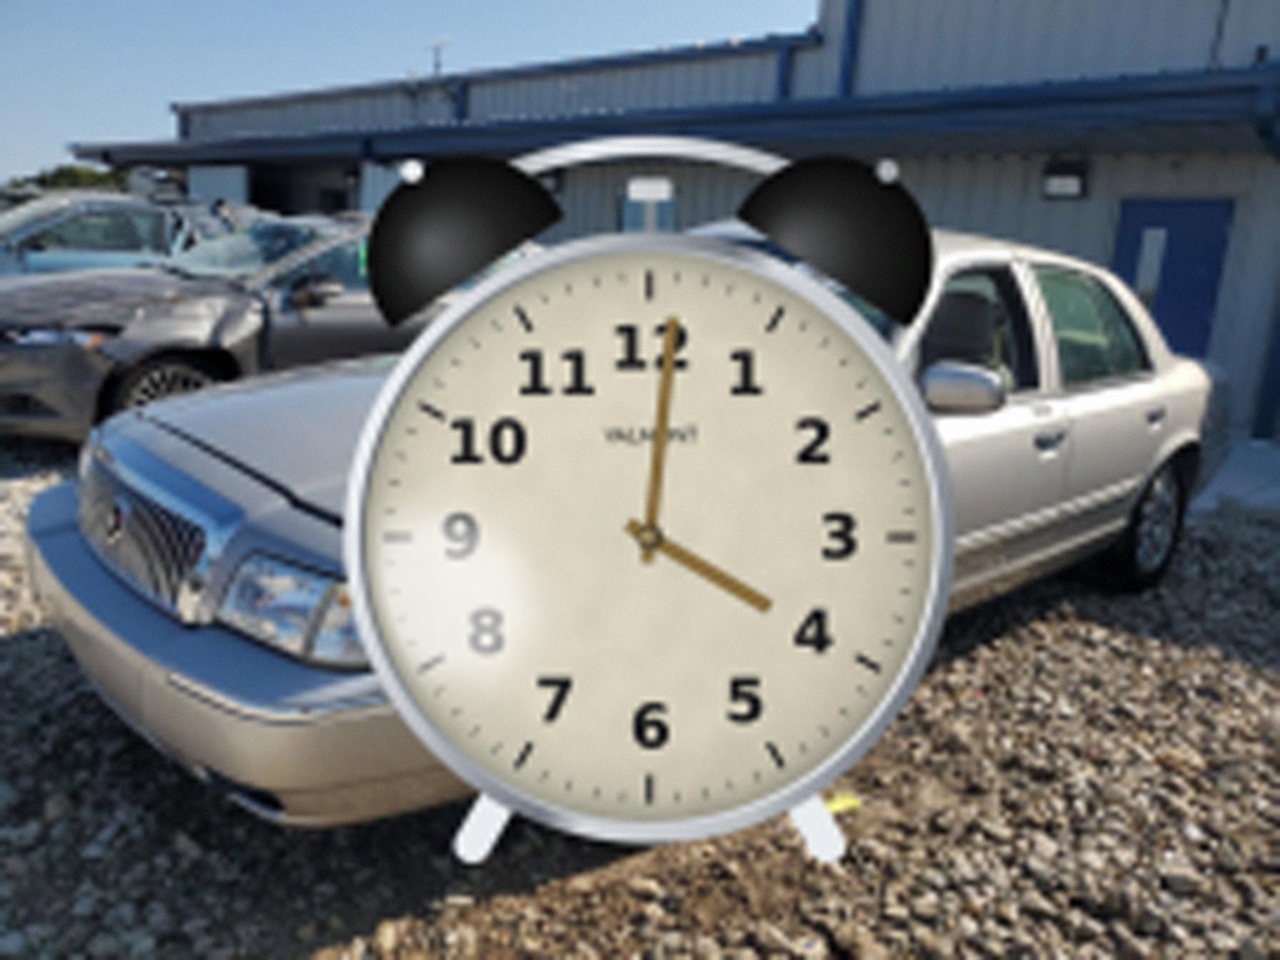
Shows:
4,01
